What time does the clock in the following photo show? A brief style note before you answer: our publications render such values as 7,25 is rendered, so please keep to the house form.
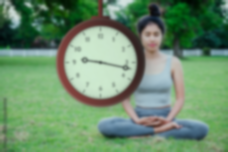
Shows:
9,17
